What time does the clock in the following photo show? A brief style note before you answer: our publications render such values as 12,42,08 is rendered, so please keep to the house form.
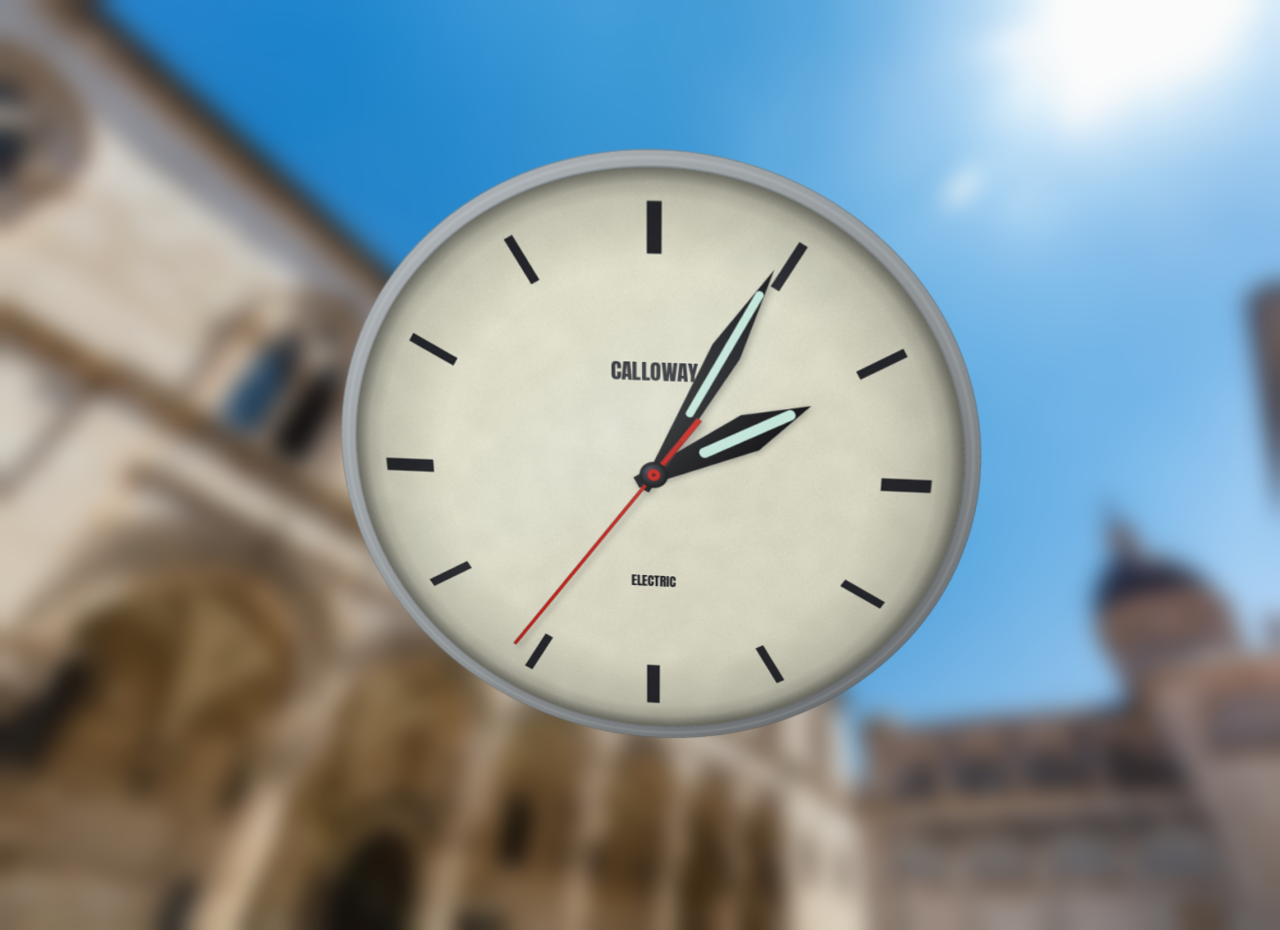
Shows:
2,04,36
